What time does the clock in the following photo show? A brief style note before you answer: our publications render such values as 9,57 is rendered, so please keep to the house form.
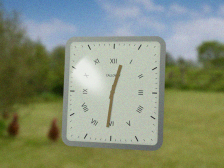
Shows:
12,31
